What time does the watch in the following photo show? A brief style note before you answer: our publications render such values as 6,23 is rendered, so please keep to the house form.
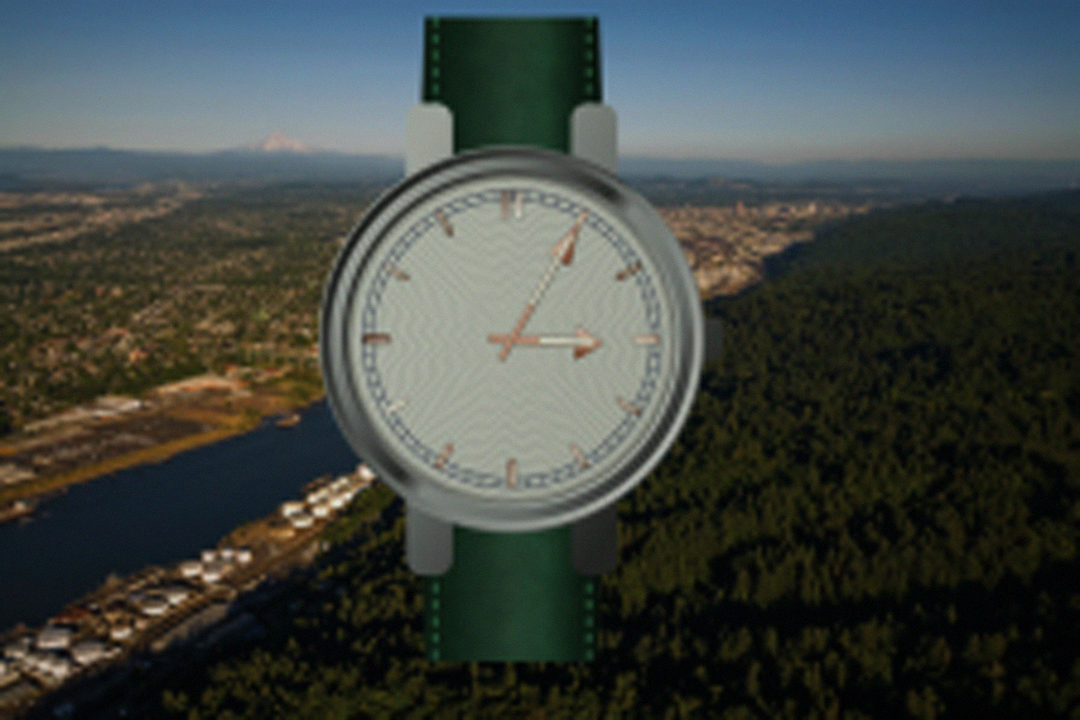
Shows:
3,05
